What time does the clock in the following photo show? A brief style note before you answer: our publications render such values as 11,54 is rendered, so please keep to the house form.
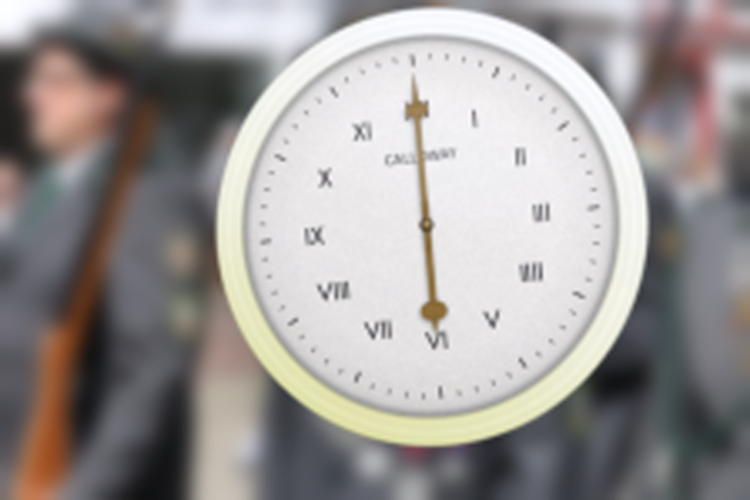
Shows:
6,00
